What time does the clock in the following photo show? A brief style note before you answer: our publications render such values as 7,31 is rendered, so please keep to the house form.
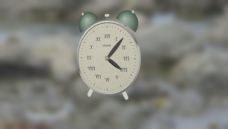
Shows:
4,07
